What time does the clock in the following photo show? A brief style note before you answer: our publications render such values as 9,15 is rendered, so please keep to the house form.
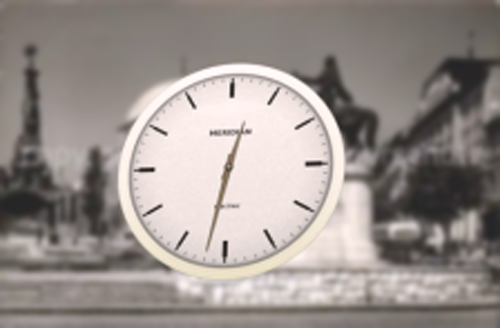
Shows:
12,32
